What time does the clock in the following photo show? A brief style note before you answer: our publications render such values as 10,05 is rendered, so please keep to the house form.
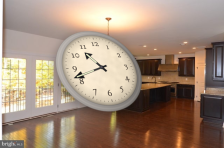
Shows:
10,42
